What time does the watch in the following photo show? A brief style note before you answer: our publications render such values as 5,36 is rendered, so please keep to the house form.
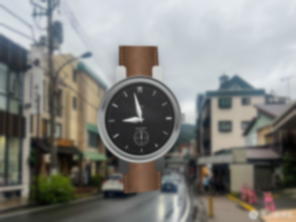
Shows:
8,58
